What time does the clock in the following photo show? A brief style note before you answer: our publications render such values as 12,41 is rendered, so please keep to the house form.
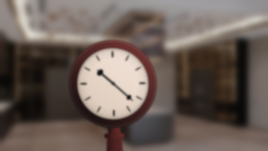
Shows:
10,22
